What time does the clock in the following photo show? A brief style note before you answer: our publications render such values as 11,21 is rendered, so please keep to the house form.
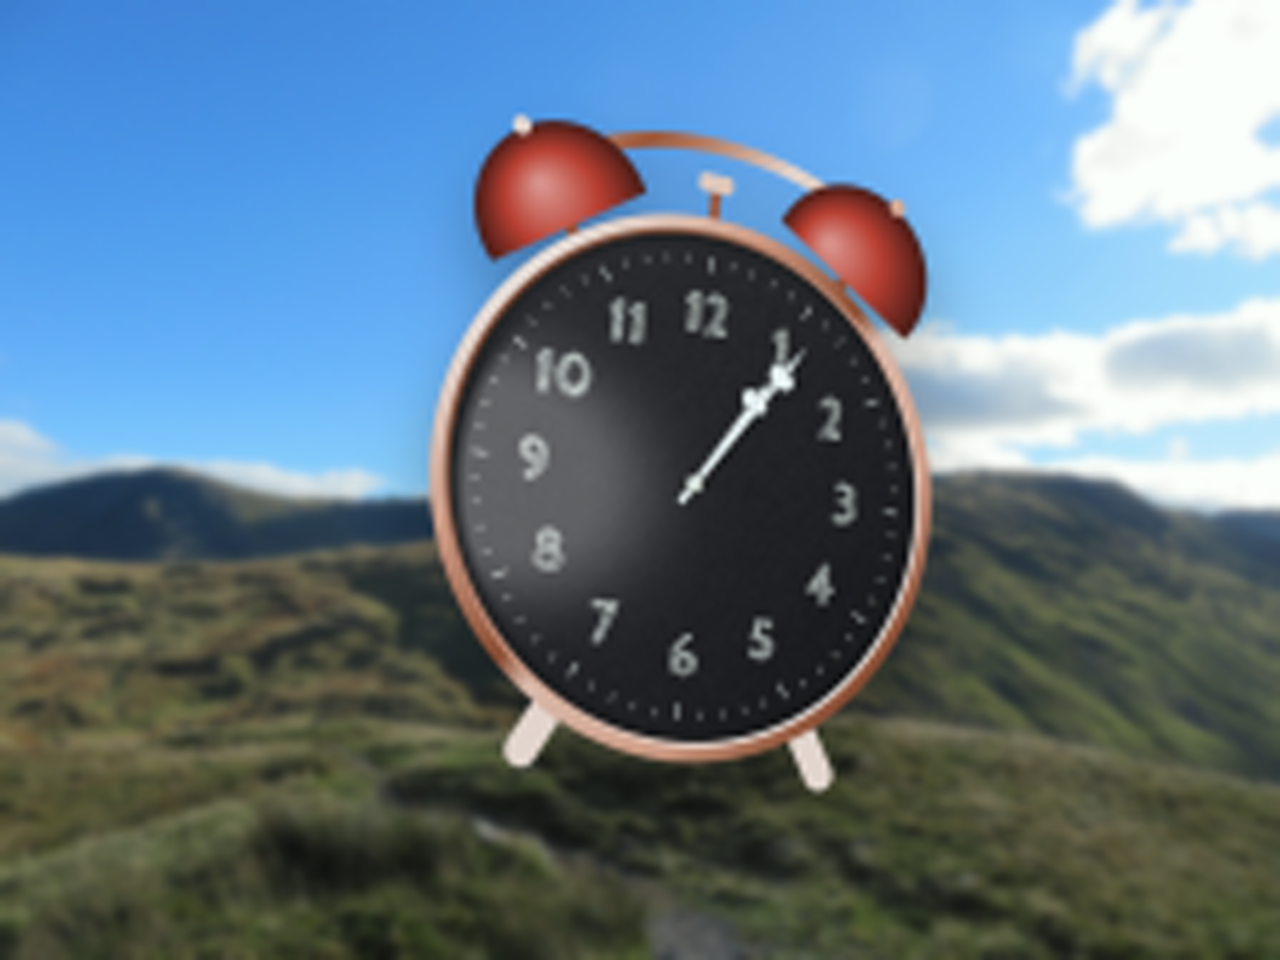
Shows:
1,06
